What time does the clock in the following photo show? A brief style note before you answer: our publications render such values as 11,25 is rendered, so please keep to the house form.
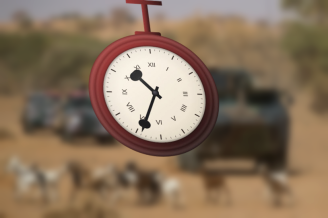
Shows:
10,34
